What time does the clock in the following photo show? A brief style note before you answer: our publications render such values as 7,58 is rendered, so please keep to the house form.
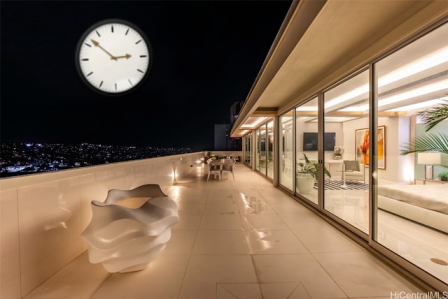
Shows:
2,52
